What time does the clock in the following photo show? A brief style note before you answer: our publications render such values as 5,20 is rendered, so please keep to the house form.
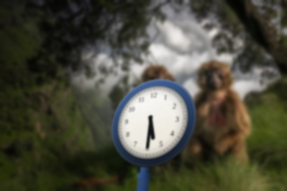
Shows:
5,30
